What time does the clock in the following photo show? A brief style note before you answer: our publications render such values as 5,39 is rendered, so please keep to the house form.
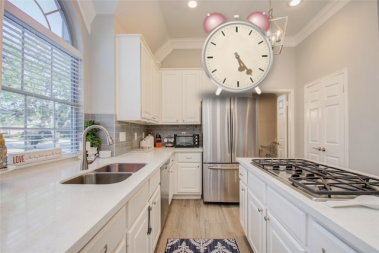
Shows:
5,24
